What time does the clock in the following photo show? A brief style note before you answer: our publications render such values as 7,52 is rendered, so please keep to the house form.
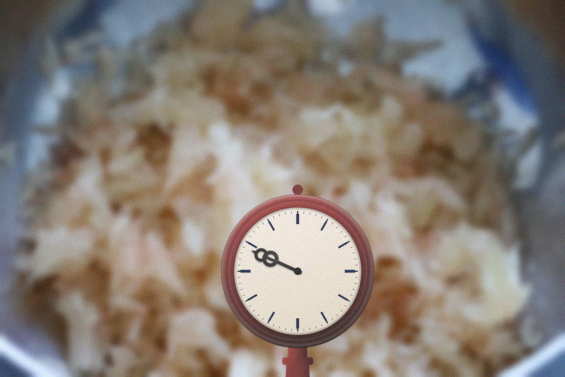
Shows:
9,49
